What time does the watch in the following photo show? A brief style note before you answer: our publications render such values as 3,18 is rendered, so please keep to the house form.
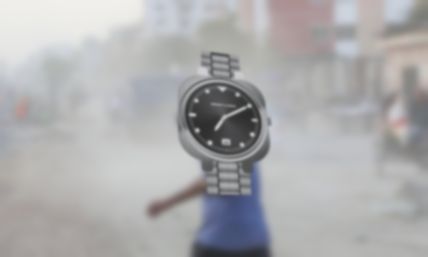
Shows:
7,10
